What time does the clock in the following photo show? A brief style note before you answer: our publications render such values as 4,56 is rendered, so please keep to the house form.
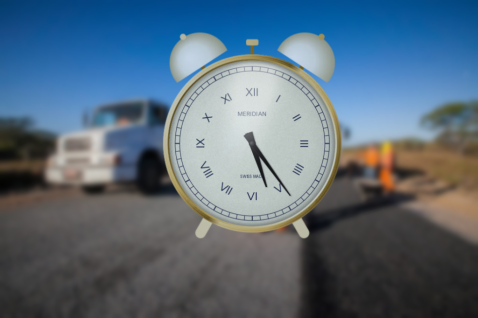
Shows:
5,24
